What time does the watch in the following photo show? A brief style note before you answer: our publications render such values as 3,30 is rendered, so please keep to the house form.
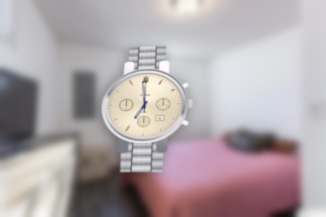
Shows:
6,59
